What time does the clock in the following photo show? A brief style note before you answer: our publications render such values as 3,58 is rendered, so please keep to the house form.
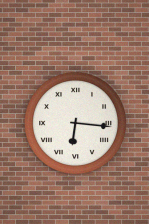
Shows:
6,16
